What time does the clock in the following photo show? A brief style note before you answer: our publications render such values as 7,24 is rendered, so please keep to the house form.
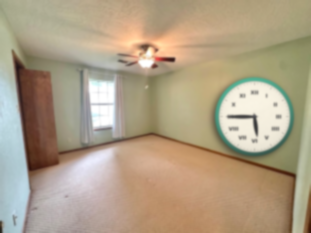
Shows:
5,45
